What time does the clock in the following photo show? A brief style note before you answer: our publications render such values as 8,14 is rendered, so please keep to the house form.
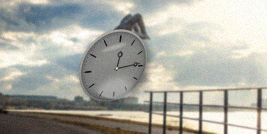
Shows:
12,14
